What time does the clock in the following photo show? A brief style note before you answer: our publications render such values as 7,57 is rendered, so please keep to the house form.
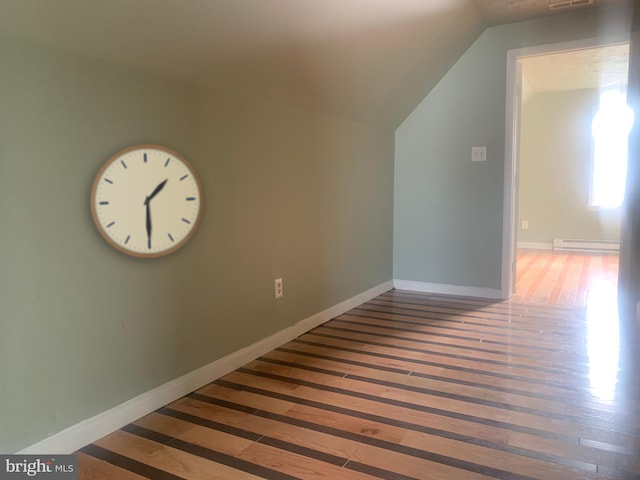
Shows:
1,30
